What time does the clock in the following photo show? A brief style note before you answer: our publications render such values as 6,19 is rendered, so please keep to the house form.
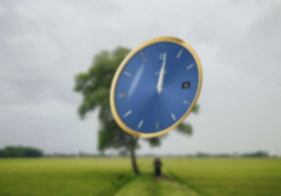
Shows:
12,01
